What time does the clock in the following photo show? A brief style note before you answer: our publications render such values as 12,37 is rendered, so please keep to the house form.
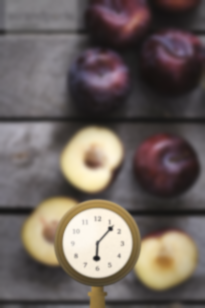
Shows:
6,07
